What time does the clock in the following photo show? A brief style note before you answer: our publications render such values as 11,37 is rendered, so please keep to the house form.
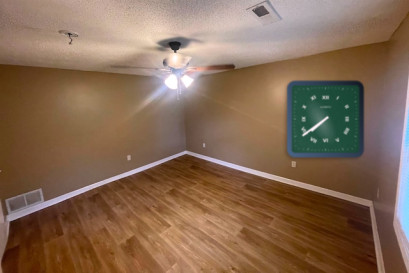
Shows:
7,39
